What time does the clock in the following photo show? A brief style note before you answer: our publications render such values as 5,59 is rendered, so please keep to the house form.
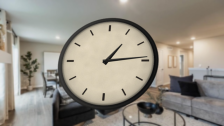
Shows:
1,14
